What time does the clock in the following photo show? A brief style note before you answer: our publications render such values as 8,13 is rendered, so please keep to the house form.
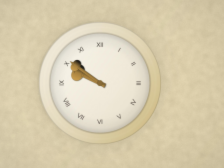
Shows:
9,51
